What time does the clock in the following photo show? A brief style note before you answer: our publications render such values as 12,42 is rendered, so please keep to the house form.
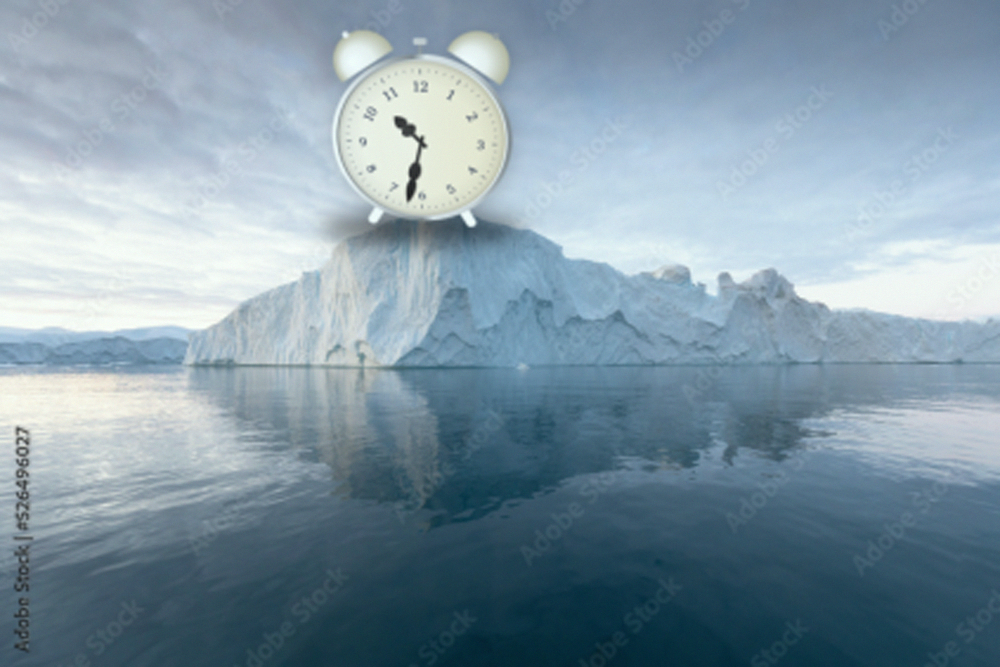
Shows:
10,32
